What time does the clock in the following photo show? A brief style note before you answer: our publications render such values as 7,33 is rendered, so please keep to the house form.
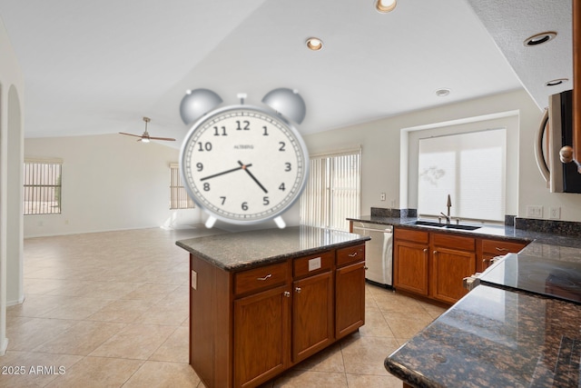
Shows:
4,42
